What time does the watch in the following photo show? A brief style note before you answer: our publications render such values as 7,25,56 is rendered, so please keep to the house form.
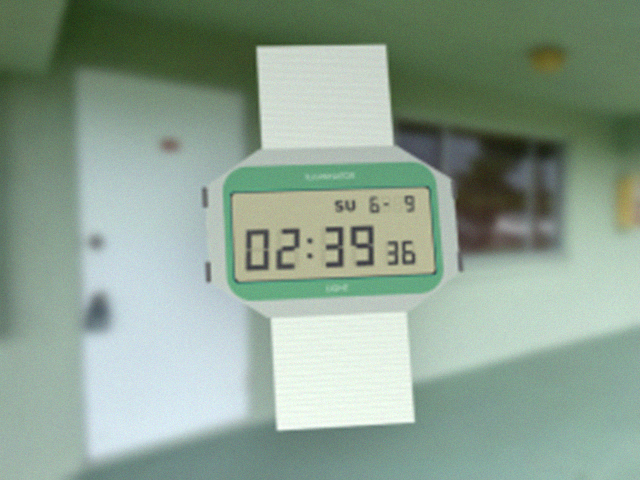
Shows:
2,39,36
